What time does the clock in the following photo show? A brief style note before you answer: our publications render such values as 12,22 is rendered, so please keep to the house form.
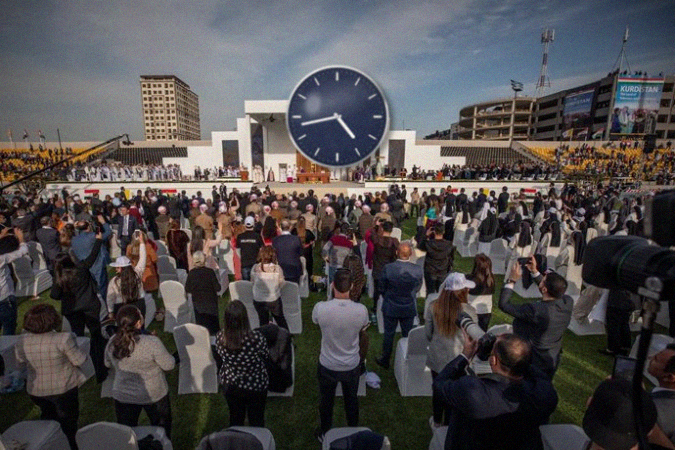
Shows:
4,43
